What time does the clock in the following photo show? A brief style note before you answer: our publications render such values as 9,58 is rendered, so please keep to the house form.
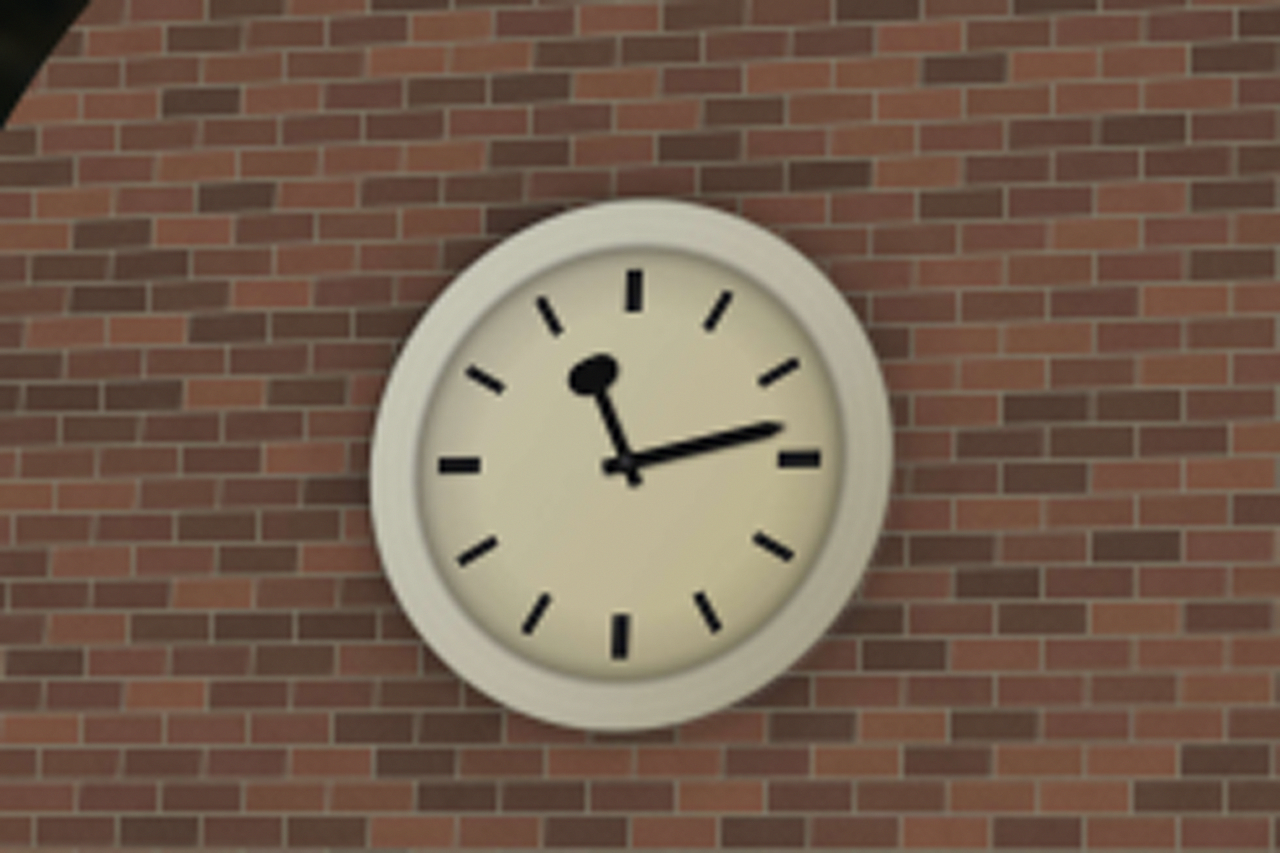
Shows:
11,13
